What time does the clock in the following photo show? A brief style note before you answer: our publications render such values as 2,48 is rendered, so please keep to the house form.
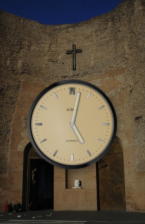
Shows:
5,02
